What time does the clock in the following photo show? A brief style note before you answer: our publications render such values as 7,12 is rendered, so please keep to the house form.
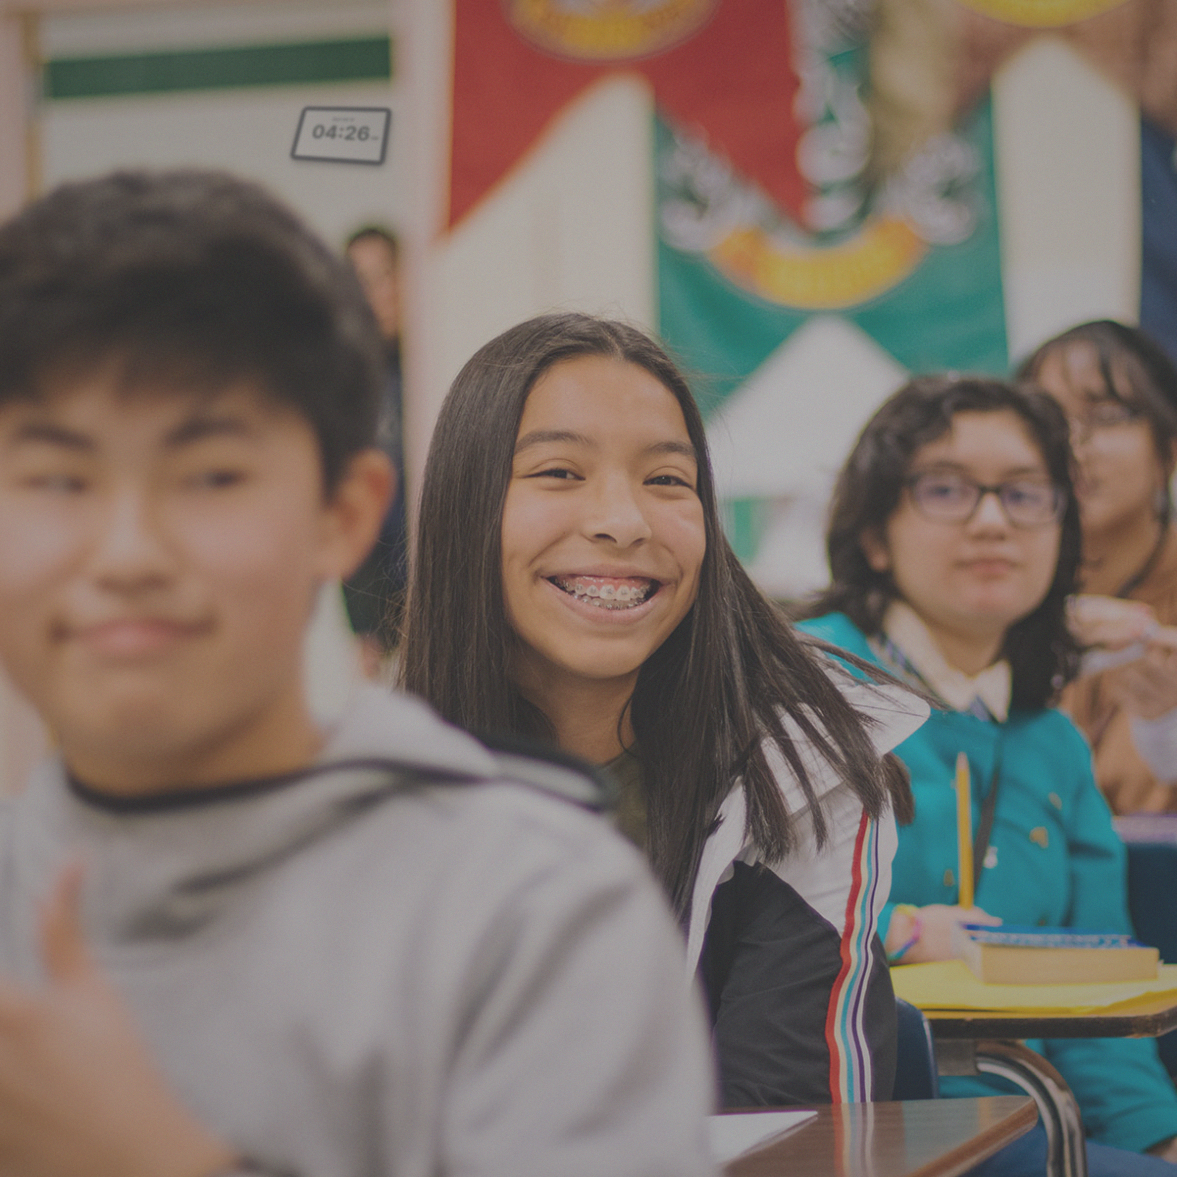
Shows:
4,26
